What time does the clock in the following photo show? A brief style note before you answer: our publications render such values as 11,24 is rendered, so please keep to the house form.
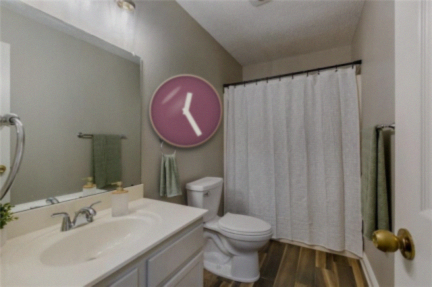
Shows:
12,25
